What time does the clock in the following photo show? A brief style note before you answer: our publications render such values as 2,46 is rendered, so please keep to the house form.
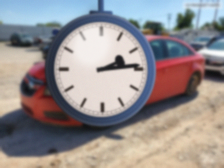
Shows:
2,14
